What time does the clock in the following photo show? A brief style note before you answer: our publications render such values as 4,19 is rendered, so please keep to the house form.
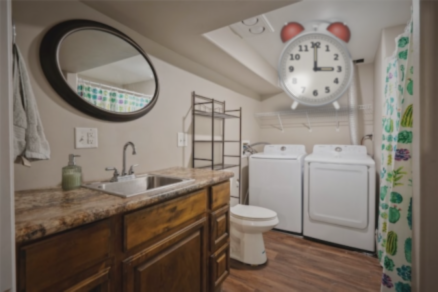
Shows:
3,00
